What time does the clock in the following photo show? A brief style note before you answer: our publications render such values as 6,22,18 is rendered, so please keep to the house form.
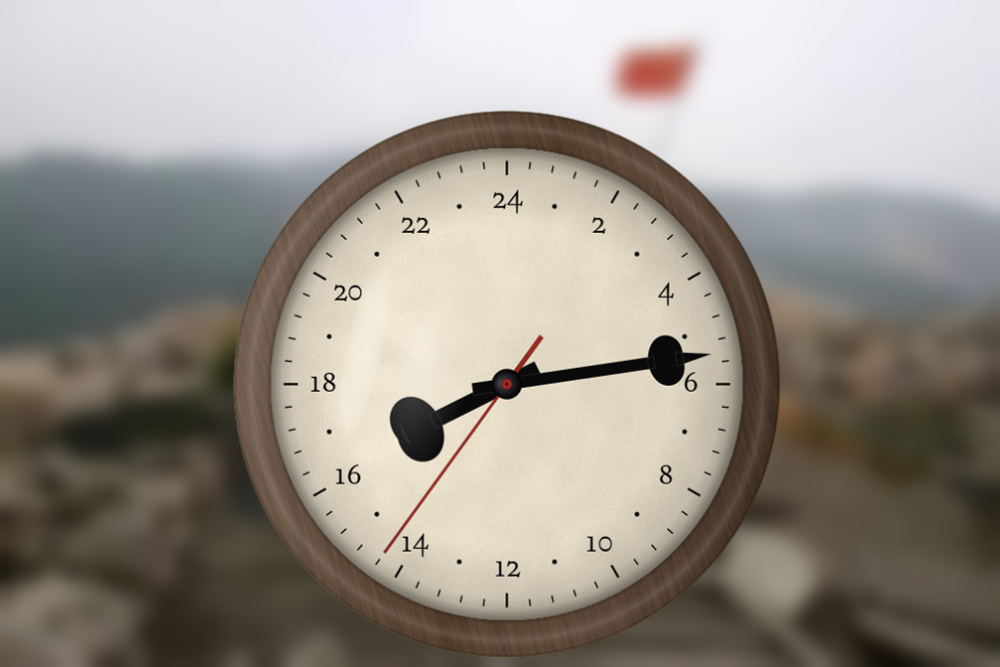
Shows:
16,13,36
